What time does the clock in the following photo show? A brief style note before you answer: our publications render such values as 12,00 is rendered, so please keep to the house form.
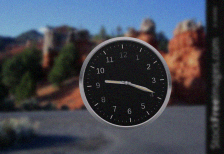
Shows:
9,19
